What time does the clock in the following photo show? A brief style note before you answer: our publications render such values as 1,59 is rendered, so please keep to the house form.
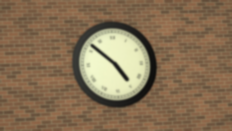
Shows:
4,52
